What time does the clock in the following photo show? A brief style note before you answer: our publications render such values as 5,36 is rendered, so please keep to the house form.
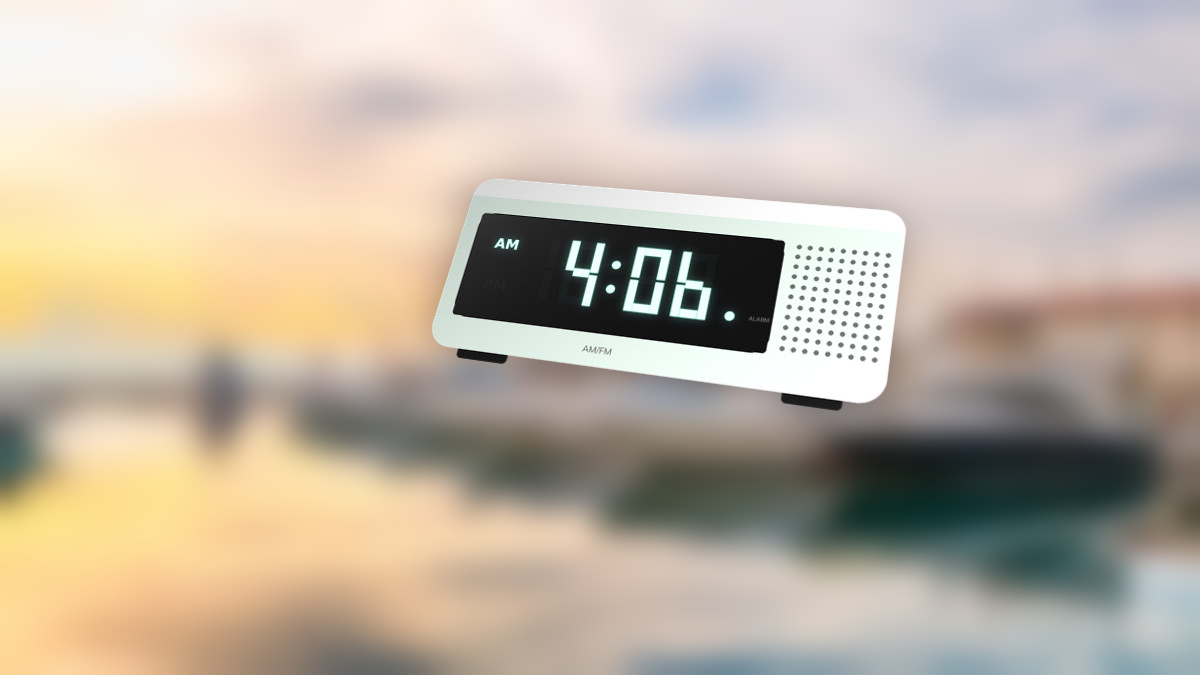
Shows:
4,06
